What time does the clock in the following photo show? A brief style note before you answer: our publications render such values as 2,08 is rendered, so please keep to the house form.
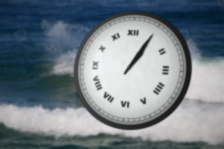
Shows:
1,05
